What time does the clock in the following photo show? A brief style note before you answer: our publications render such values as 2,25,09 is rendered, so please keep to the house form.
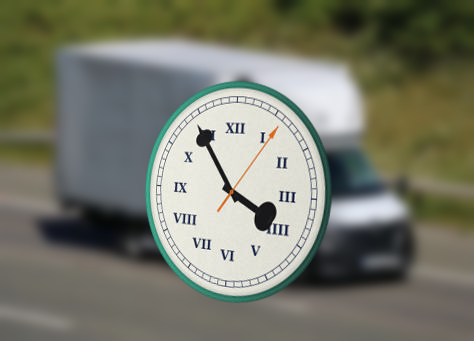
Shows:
3,54,06
